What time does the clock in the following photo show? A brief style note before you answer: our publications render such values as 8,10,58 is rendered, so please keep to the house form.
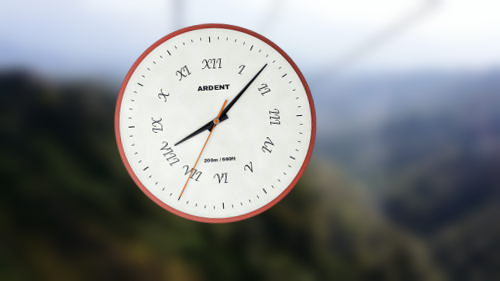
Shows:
8,07,35
